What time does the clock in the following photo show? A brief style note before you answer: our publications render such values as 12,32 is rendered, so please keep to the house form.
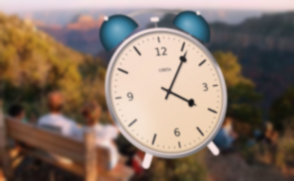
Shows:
4,06
